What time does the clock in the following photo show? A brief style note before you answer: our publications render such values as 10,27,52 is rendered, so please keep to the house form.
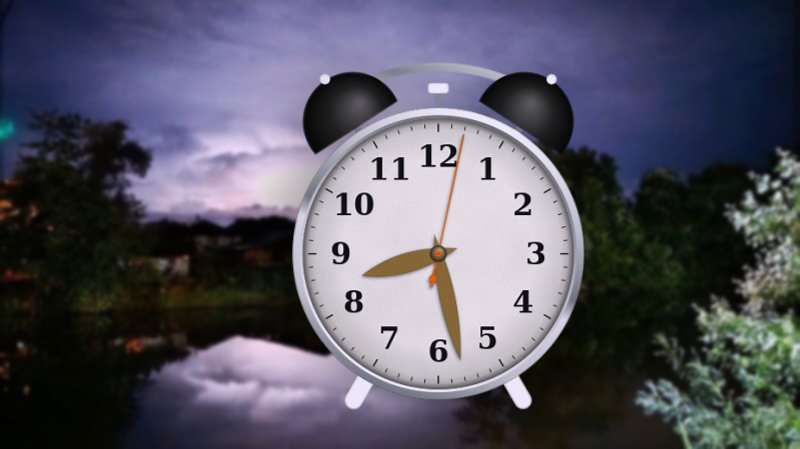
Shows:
8,28,02
